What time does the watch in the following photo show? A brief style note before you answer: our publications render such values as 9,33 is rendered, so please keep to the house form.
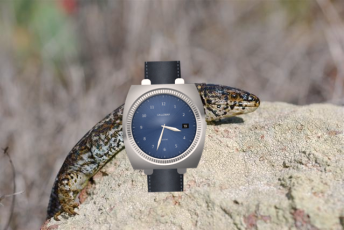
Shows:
3,33
